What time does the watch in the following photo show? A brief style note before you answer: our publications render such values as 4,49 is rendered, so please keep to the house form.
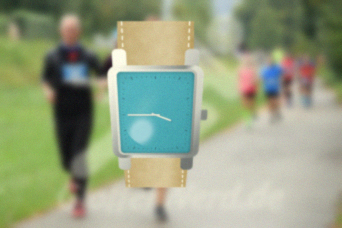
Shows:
3,45
